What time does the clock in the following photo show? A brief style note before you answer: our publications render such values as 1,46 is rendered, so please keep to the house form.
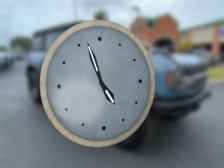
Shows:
4,57
